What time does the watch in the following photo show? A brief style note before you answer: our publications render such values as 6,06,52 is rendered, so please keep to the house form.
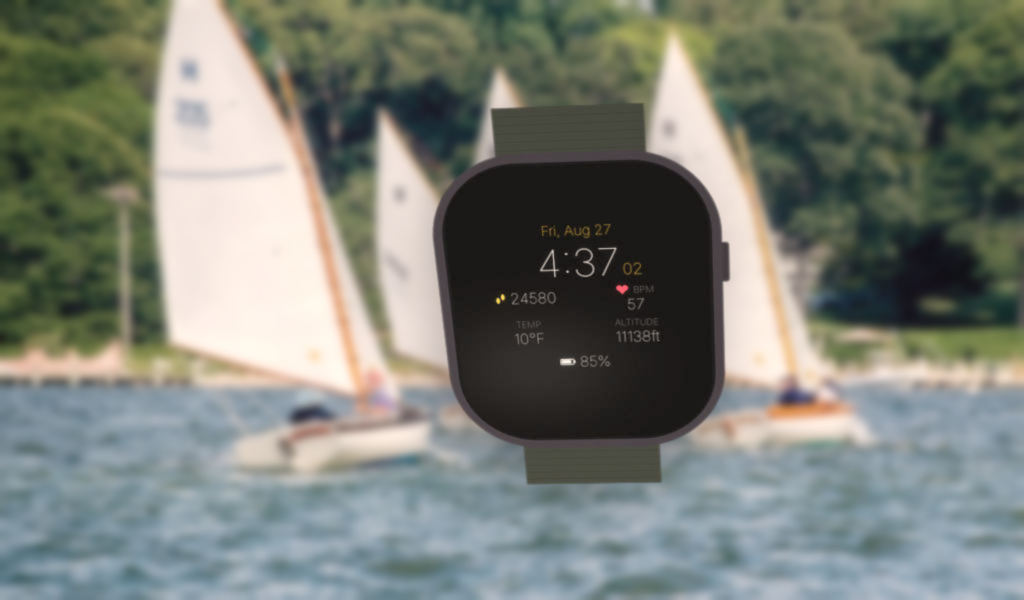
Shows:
4,37,02
